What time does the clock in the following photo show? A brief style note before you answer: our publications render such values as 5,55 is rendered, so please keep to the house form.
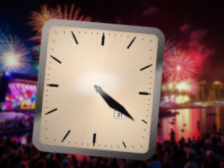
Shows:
4,21
